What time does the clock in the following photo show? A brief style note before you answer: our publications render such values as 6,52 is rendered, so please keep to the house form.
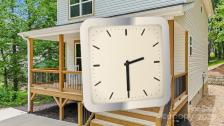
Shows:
2,30
